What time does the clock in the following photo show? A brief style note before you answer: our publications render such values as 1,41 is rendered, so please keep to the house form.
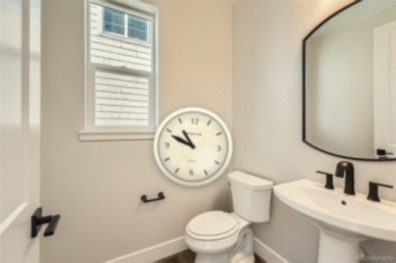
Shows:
10,49
